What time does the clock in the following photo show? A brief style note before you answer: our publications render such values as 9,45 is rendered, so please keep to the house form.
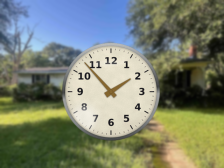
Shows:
1,53
